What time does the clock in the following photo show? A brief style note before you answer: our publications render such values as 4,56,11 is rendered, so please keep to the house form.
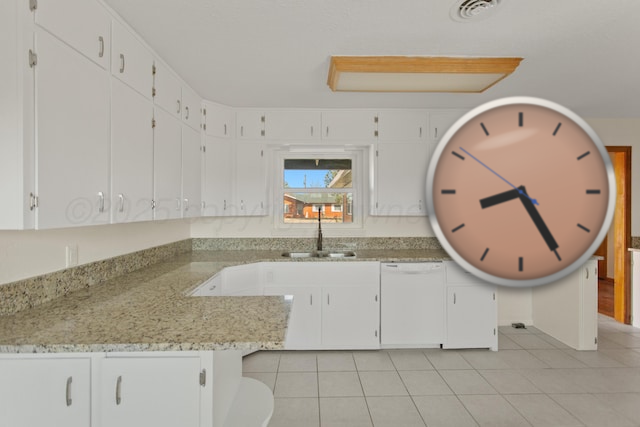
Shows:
8,24,51
